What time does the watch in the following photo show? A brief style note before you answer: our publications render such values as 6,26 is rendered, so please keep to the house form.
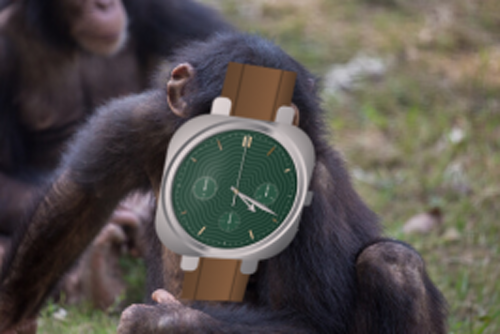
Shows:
4,19
